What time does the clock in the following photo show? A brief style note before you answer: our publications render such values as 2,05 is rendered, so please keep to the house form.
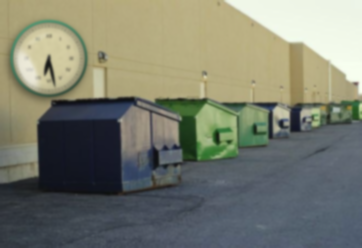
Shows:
6,28
